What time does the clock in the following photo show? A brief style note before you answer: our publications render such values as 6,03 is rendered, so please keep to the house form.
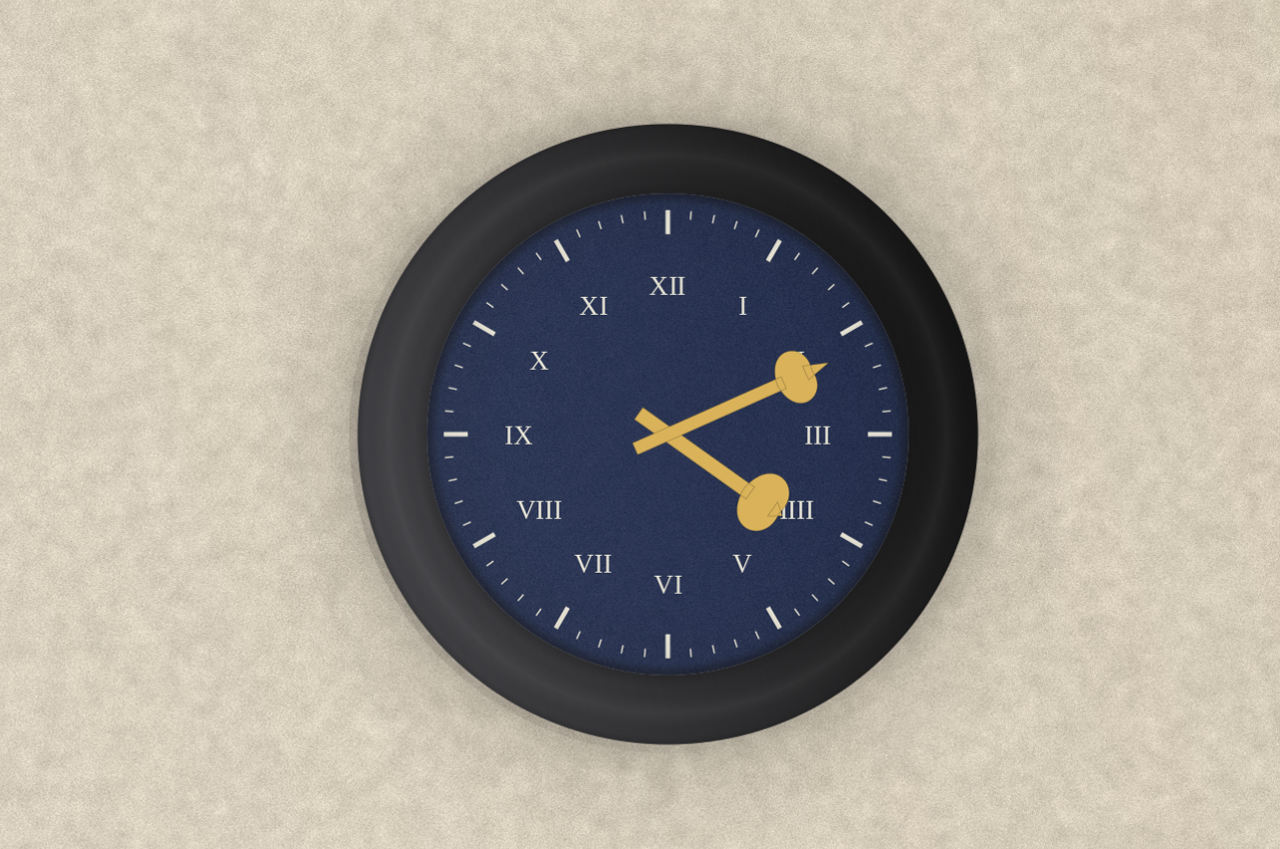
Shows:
4,11
